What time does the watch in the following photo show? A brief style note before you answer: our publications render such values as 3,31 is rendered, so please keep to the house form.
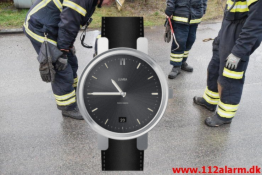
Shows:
10,45
